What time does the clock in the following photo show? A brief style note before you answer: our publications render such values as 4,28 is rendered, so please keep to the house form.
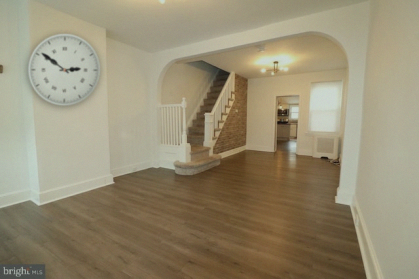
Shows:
2,51
